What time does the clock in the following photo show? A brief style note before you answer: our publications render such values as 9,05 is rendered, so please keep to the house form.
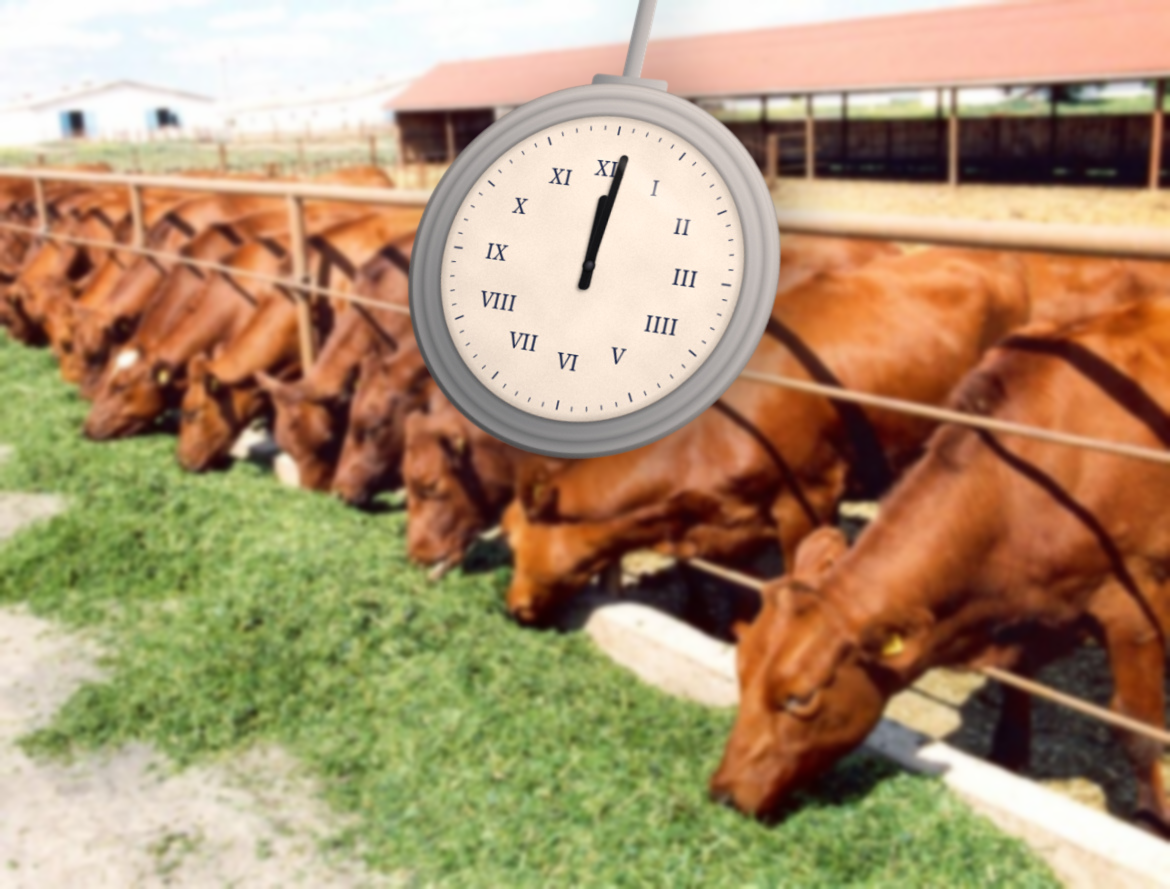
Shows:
12,01
